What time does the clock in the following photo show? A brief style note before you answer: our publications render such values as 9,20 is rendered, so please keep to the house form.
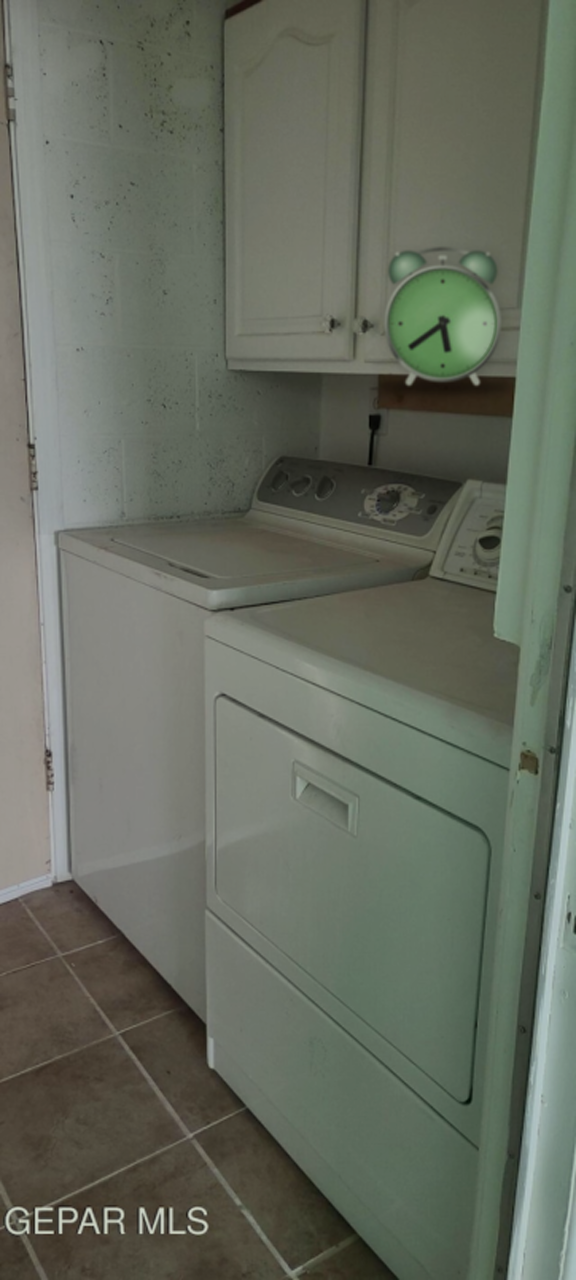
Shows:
5,39
